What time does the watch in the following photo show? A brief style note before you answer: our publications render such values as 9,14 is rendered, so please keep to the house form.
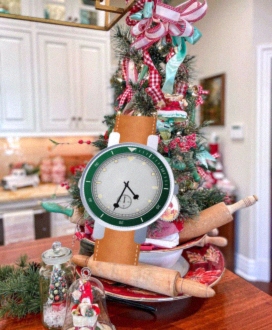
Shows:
4,33
